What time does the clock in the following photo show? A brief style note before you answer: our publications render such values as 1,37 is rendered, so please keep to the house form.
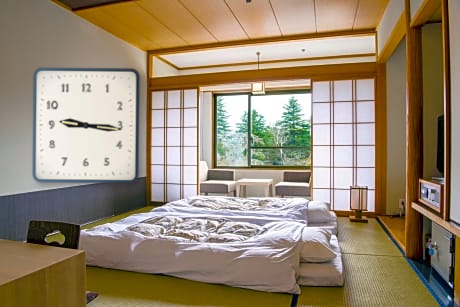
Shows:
9,16
